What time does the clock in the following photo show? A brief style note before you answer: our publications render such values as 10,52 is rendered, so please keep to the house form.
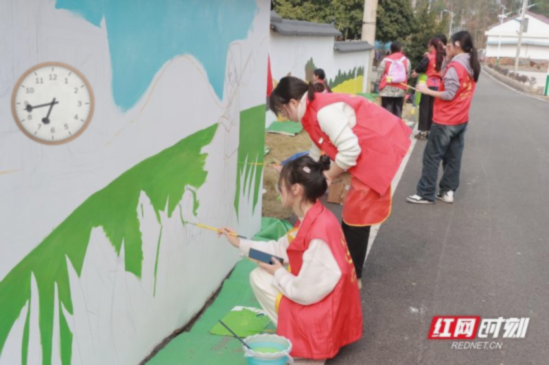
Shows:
6,43
